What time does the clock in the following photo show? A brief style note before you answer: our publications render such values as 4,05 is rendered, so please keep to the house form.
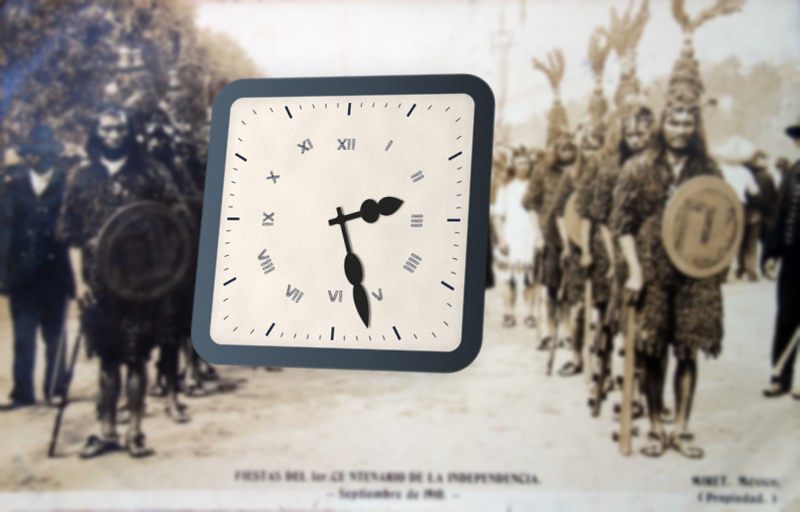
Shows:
2,27
